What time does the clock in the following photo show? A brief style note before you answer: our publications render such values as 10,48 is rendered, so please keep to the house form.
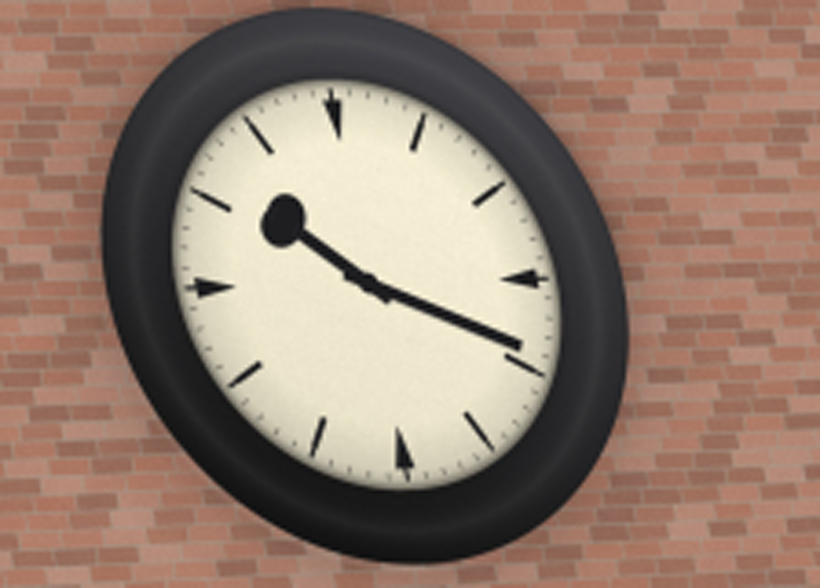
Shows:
10,19
